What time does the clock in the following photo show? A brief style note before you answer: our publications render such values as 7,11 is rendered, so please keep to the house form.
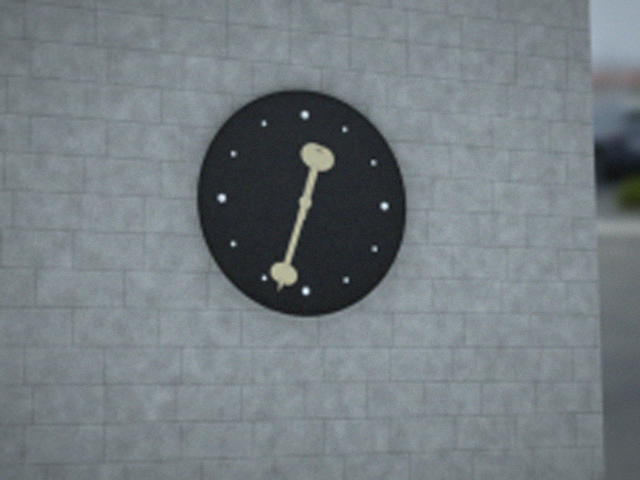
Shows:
12,33
